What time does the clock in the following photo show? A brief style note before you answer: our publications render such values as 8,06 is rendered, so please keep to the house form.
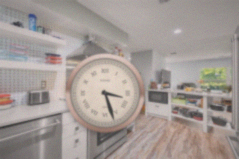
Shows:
3,27
